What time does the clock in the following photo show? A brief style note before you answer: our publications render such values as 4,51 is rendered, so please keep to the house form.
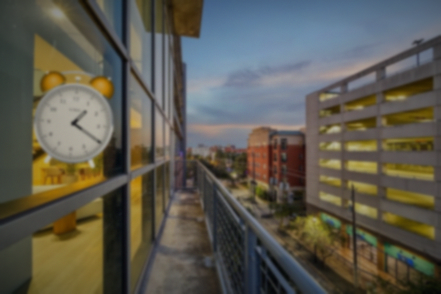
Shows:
1,20
